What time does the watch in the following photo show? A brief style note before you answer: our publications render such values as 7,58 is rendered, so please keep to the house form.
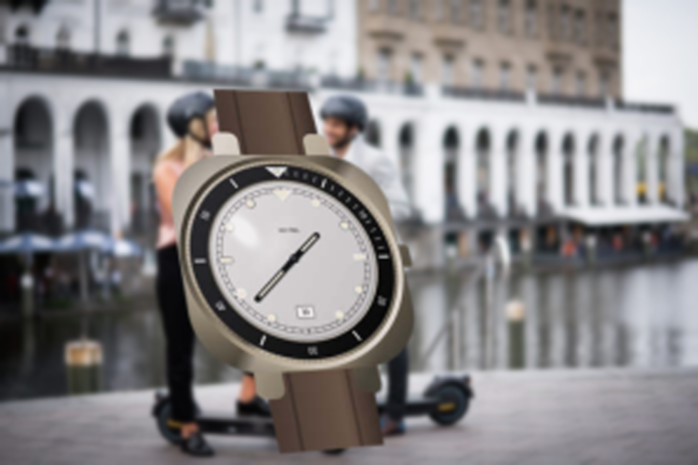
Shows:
1,38
